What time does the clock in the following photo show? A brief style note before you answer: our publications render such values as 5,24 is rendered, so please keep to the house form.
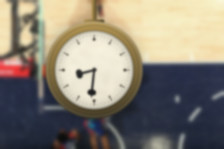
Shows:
8,31
